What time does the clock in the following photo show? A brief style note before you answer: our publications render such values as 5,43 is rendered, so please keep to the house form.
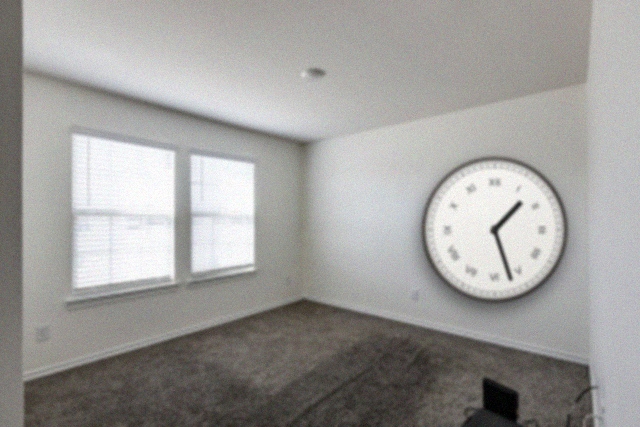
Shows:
1,27
